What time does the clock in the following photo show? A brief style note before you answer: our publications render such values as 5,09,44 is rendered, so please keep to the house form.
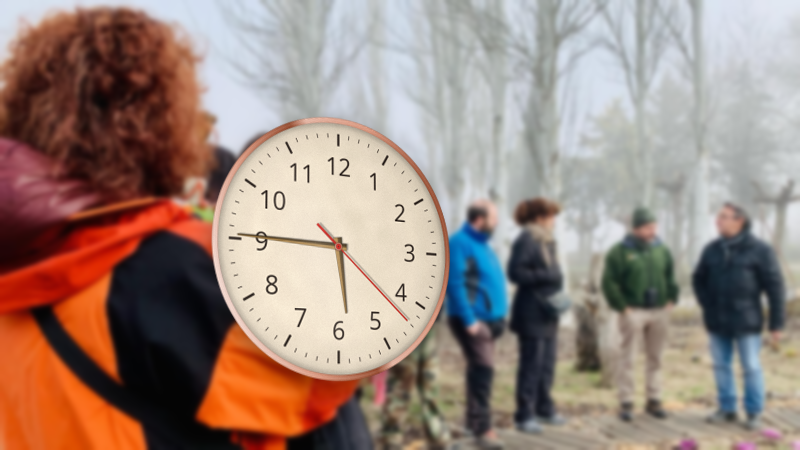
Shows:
5,45,22
